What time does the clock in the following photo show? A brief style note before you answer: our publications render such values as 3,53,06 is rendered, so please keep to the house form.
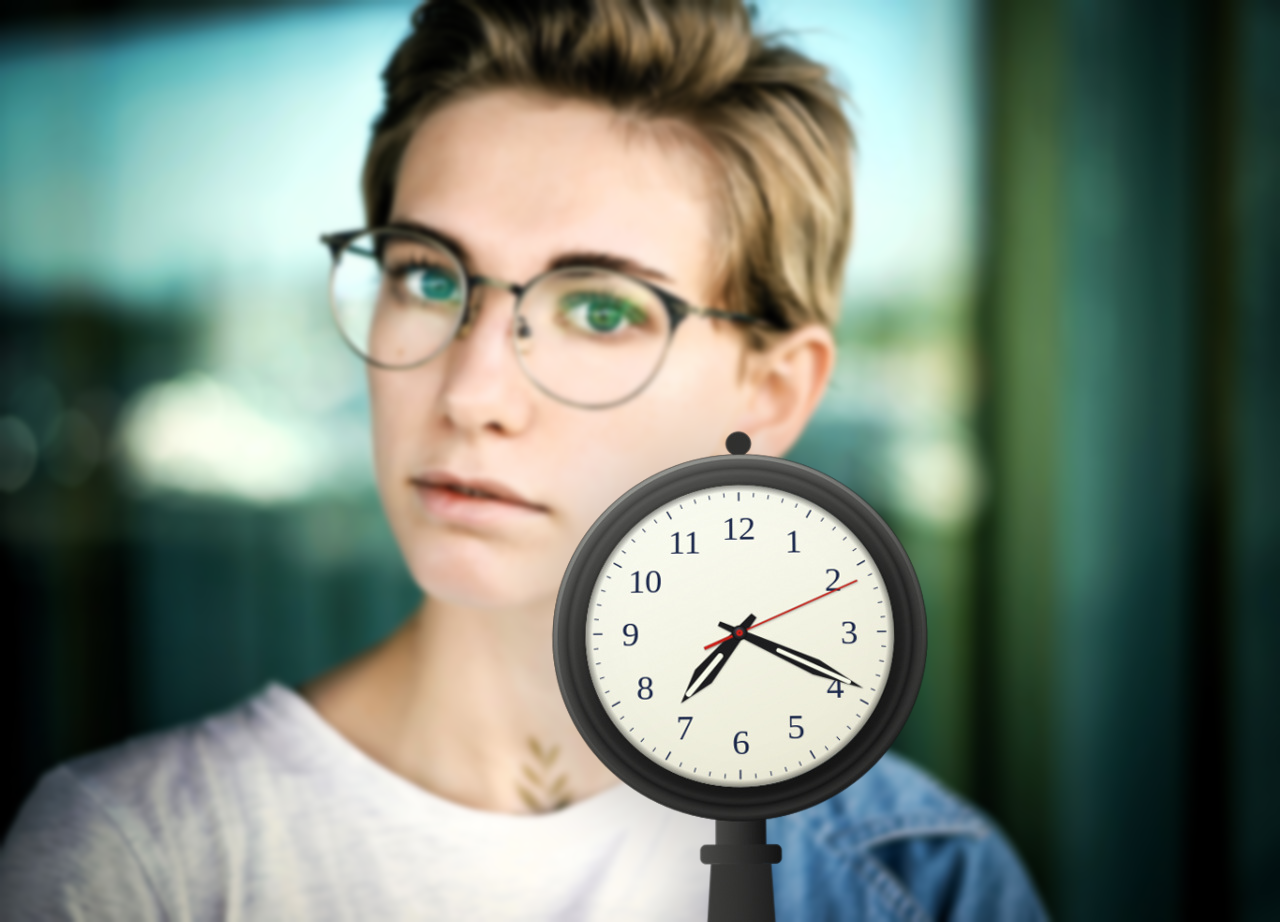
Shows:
7,19,11
